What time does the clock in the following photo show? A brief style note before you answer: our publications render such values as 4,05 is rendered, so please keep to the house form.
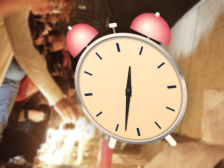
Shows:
12,33
